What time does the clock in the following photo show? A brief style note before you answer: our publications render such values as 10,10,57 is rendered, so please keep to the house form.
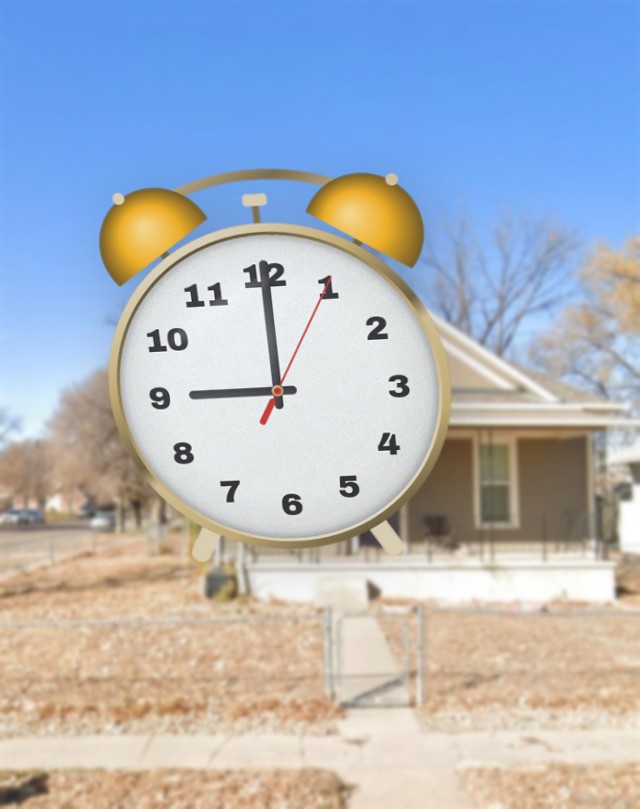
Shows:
9,00,05
